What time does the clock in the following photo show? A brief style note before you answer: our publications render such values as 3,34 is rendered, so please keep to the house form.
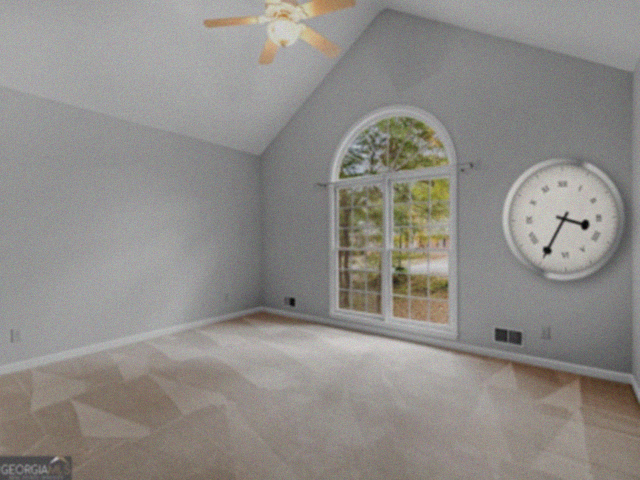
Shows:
3,35
